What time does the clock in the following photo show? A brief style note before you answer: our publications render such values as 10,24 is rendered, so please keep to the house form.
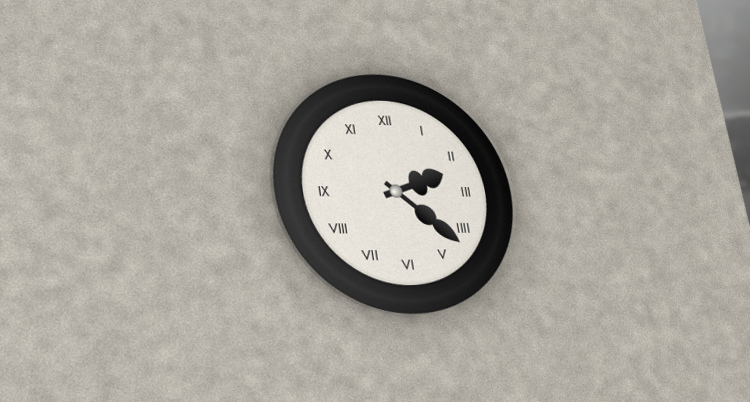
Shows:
2,22
